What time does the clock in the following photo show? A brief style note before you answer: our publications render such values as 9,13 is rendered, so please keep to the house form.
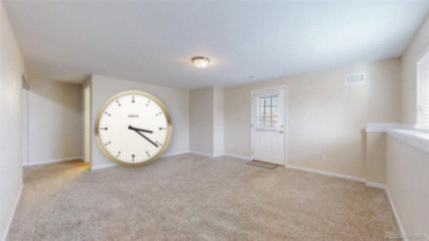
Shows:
3,21
